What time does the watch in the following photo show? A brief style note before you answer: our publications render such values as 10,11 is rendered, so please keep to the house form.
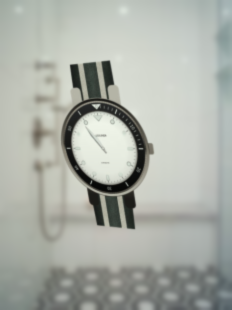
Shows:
10,54
